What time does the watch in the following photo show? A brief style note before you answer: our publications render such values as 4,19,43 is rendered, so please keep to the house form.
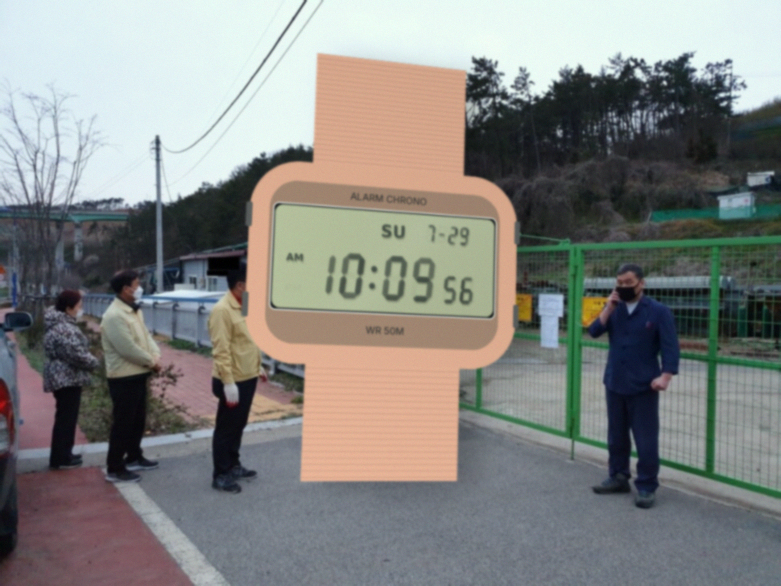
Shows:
10,09,56
